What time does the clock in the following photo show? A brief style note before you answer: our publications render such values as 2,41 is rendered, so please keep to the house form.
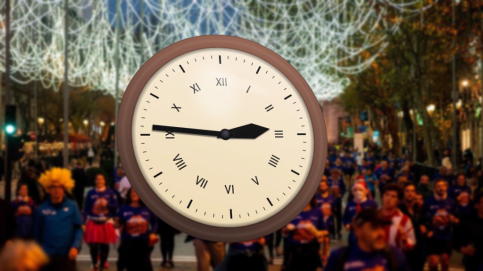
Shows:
2,46
